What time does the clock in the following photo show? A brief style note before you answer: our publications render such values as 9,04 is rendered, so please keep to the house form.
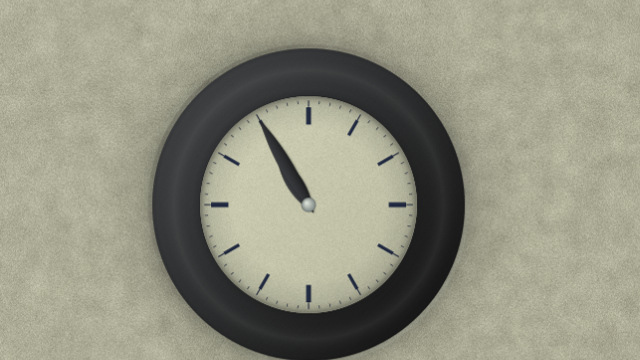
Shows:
10,55
